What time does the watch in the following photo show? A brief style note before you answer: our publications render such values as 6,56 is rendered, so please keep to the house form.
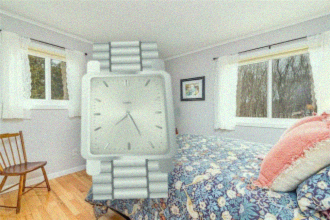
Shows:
7,26
